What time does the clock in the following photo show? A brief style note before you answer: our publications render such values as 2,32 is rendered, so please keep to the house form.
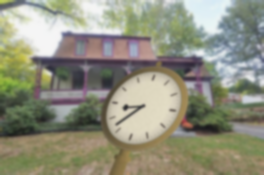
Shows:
8,37
